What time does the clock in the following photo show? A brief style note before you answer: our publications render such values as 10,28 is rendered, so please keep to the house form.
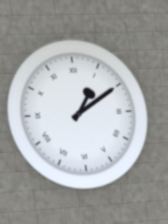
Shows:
1,10
